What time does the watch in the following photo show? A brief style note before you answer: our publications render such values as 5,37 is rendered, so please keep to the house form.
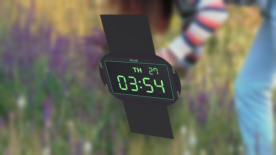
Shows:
3,54
